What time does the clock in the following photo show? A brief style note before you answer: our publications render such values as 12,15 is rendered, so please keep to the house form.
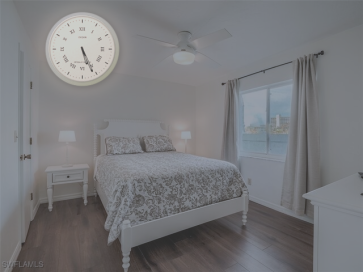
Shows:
5,26
